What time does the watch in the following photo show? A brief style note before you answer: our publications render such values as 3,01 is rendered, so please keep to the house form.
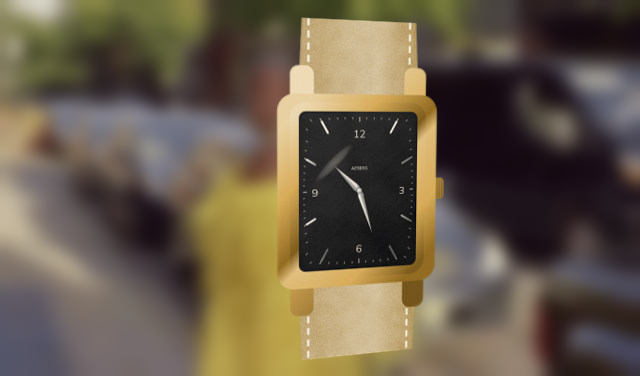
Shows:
10,27
